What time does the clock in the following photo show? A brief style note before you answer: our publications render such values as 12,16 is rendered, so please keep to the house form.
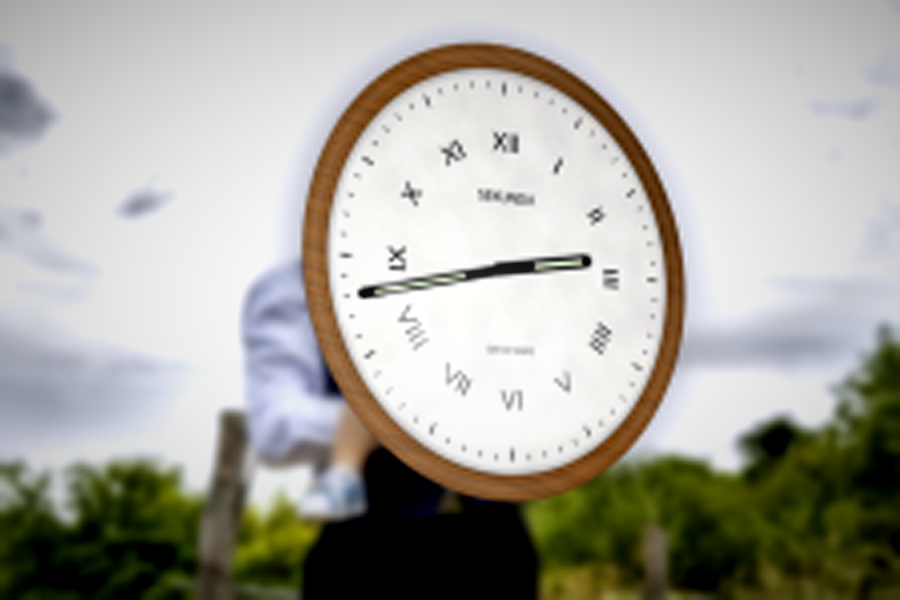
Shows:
2,43
